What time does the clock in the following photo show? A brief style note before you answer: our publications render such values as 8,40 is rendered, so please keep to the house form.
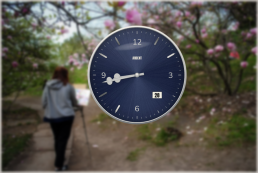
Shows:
8,43
